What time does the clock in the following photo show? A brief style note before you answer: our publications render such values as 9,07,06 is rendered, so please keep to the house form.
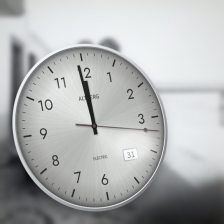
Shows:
11,59,17
